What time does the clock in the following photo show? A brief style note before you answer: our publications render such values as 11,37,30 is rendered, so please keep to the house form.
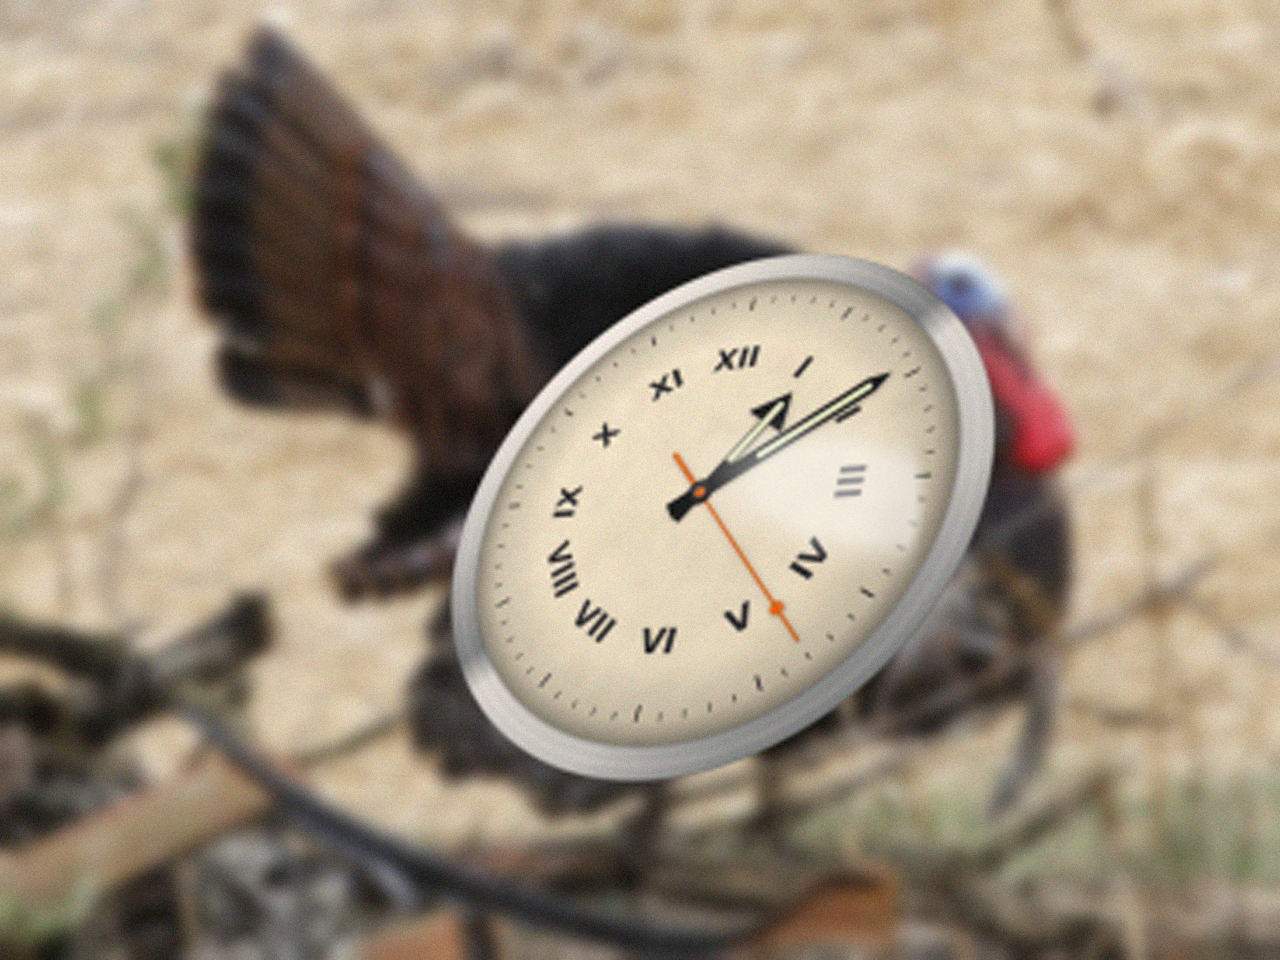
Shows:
1,09,23
